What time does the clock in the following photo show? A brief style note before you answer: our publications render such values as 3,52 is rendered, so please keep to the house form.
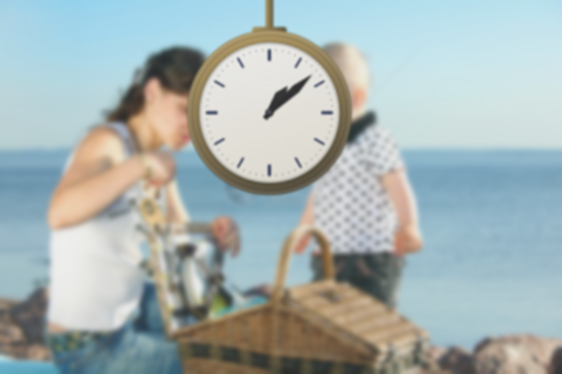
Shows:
1,08
